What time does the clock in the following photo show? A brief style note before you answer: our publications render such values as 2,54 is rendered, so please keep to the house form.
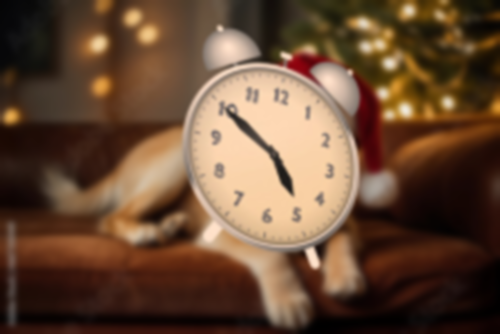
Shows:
4,50
